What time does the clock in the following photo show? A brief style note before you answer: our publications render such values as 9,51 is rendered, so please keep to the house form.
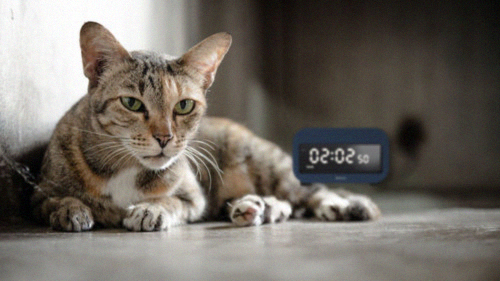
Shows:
2,02
